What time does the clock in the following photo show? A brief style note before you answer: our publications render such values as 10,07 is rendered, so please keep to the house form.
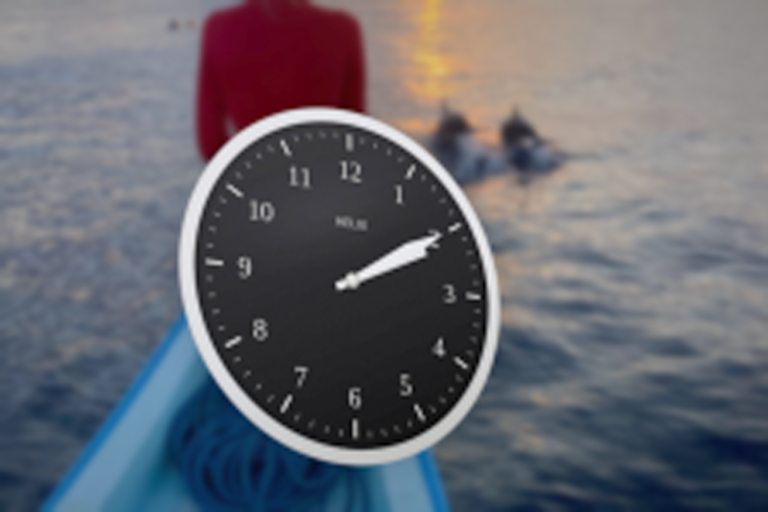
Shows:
2,10
